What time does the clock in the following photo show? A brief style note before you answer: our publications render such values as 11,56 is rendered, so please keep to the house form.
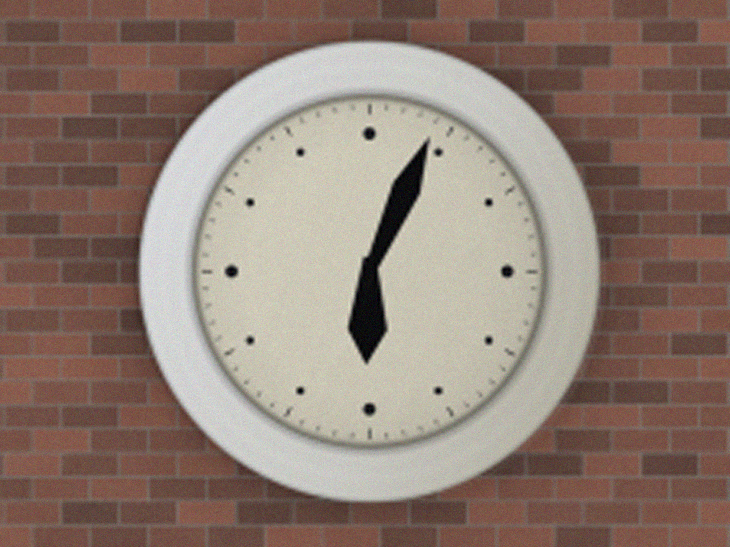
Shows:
6,04
